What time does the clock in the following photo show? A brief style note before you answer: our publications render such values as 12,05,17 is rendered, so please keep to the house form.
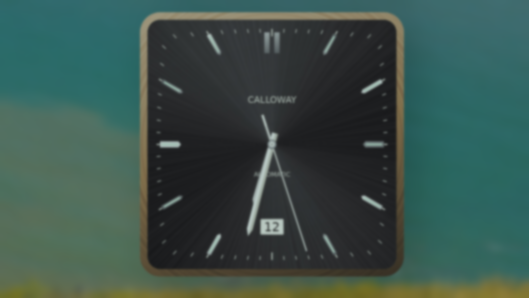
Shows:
6,32,27
